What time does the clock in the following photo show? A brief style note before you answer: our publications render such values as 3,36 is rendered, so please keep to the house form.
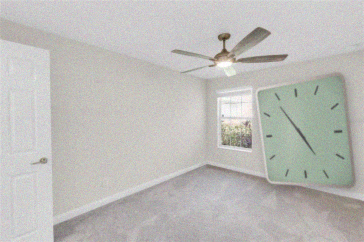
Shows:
4,54
